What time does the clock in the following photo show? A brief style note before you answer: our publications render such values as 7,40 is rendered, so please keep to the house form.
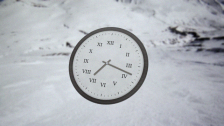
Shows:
7,18
